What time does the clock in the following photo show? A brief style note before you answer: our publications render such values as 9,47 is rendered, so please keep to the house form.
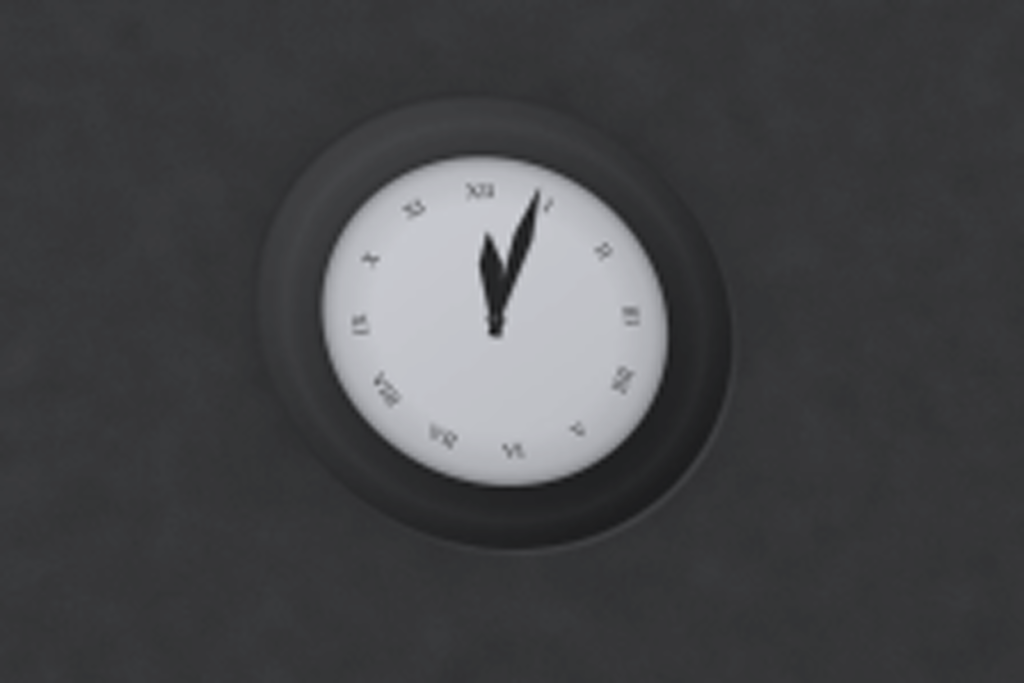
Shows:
12,04
